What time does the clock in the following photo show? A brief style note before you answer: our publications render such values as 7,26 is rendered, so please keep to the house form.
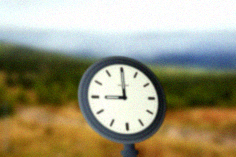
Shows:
9,00
